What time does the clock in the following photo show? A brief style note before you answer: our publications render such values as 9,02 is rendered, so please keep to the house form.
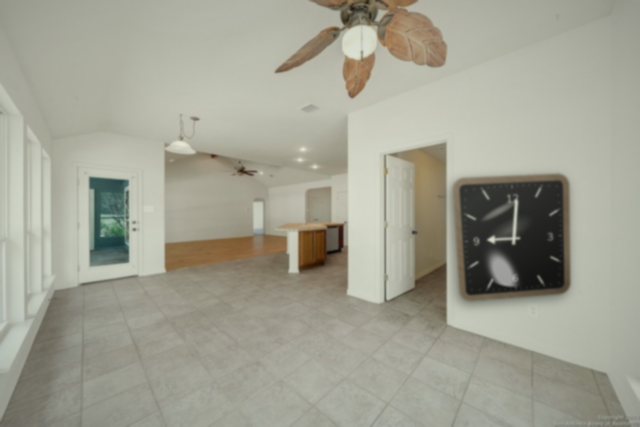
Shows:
9,01
